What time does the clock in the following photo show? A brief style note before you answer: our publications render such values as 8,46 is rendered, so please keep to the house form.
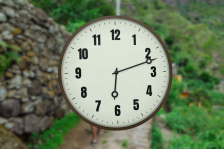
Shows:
6,12
